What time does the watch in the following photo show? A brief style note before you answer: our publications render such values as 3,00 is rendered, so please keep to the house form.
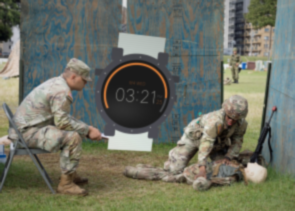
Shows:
3,21
